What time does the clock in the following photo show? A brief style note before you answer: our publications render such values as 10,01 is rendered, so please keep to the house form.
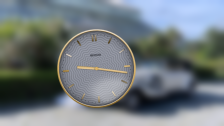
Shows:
9,17
